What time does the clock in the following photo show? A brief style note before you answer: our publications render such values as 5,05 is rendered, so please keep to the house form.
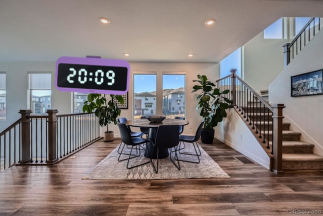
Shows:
20,09
